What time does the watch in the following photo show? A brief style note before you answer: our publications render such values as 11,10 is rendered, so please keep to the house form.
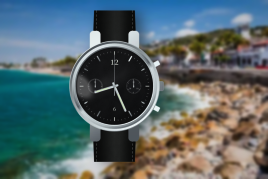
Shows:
8,26
